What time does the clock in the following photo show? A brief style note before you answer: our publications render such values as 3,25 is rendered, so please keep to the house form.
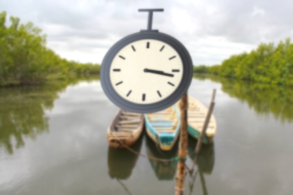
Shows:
3,17
